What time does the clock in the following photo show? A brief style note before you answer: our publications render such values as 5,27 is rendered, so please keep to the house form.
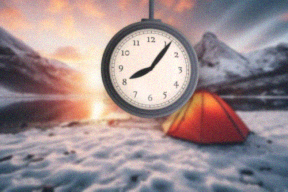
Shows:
8,06
